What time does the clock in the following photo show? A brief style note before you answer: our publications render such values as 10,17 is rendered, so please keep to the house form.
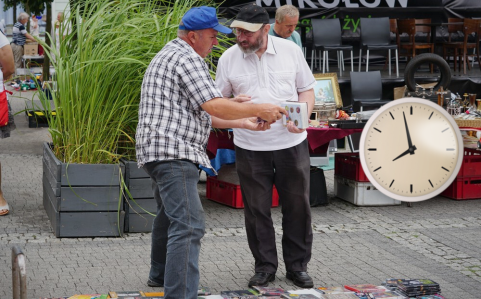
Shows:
7,58
